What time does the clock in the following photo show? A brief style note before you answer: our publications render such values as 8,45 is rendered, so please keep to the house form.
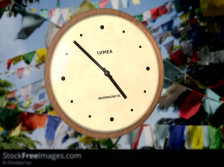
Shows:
4,53
